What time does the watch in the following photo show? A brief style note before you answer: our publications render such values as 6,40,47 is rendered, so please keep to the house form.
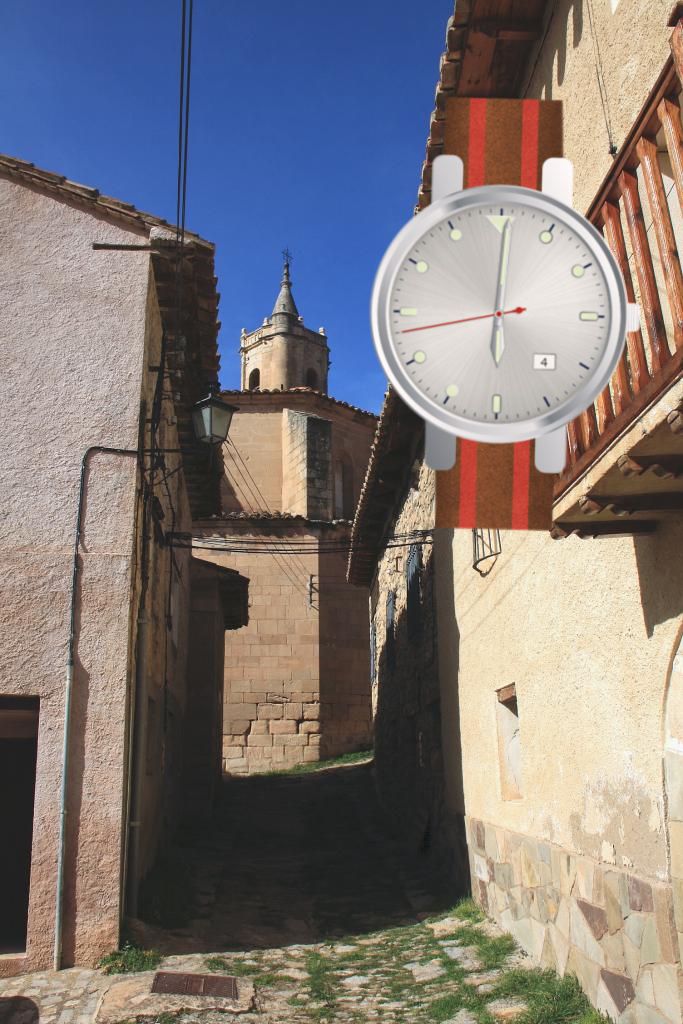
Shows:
6,00,43
